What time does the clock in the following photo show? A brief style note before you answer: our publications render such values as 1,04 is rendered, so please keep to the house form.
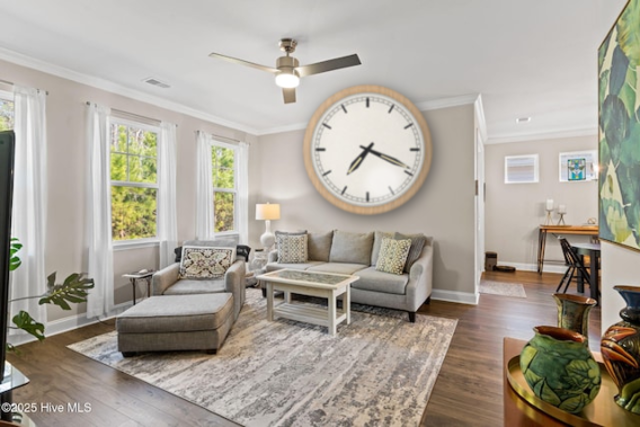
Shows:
7,19
